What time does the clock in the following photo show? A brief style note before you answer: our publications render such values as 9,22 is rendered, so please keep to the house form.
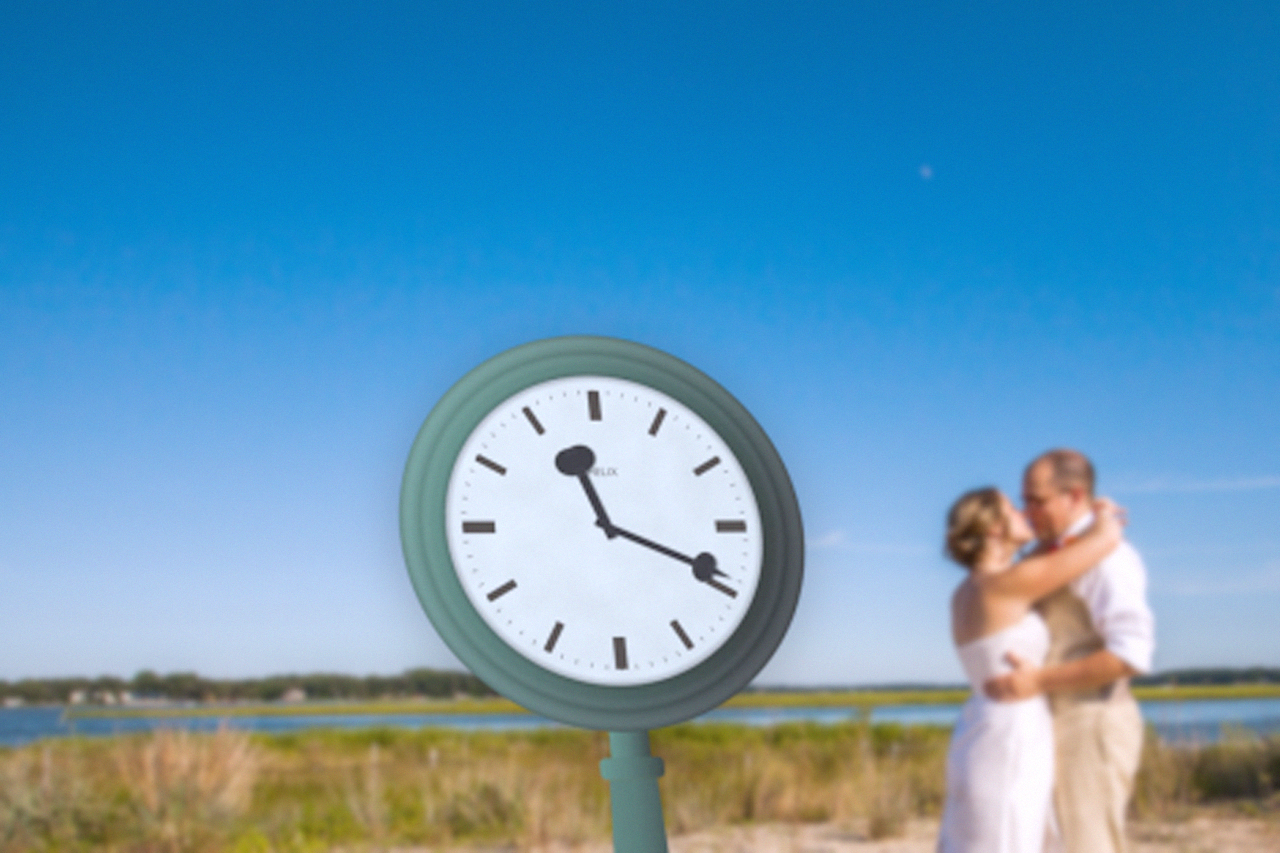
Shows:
11,19
